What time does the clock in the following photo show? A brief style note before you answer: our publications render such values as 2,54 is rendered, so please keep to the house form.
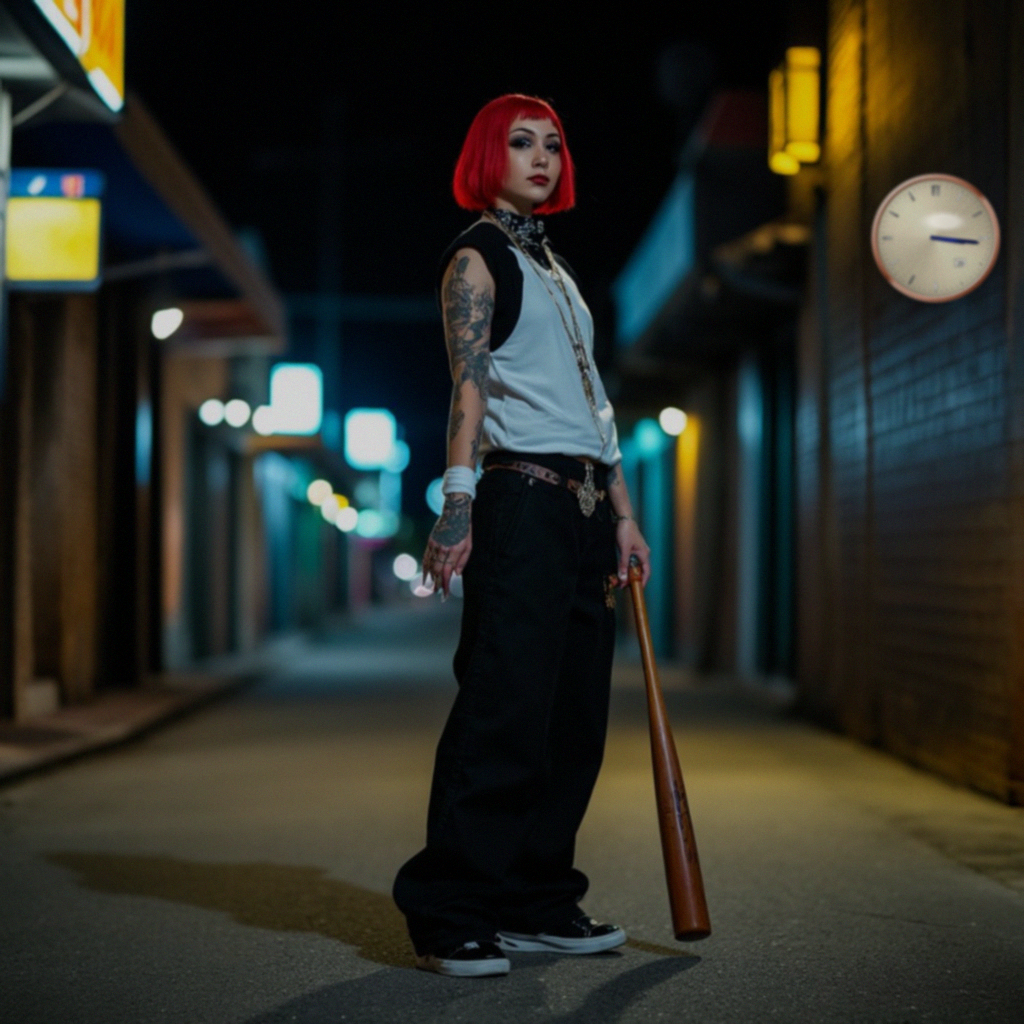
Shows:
3,16
